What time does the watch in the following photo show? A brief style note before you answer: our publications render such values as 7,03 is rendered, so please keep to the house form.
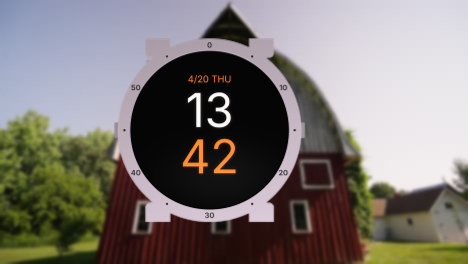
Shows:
13,42
